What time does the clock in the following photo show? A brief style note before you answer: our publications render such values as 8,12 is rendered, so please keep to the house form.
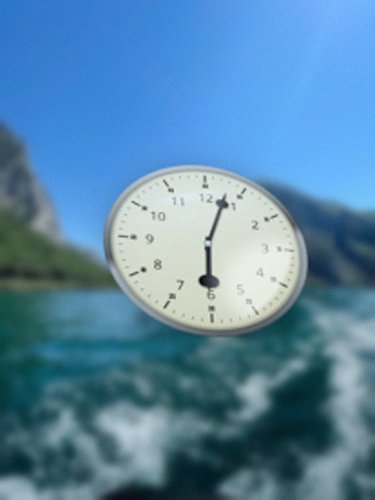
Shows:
6,03
